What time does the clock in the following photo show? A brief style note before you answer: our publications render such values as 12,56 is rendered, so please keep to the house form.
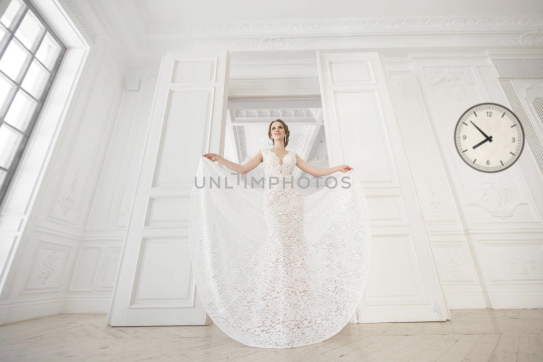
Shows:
7,52
